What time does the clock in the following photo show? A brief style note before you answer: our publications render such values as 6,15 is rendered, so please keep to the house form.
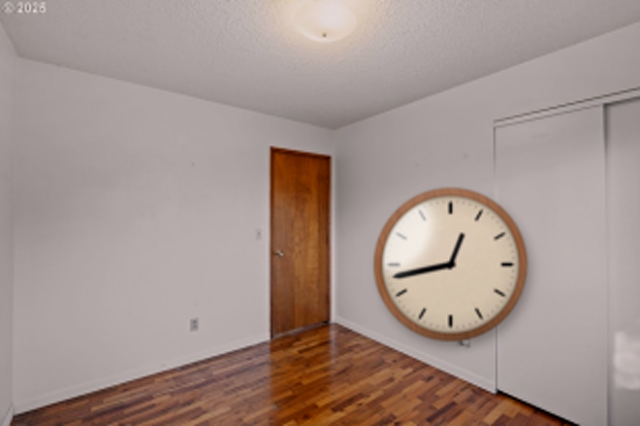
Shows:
12,43
